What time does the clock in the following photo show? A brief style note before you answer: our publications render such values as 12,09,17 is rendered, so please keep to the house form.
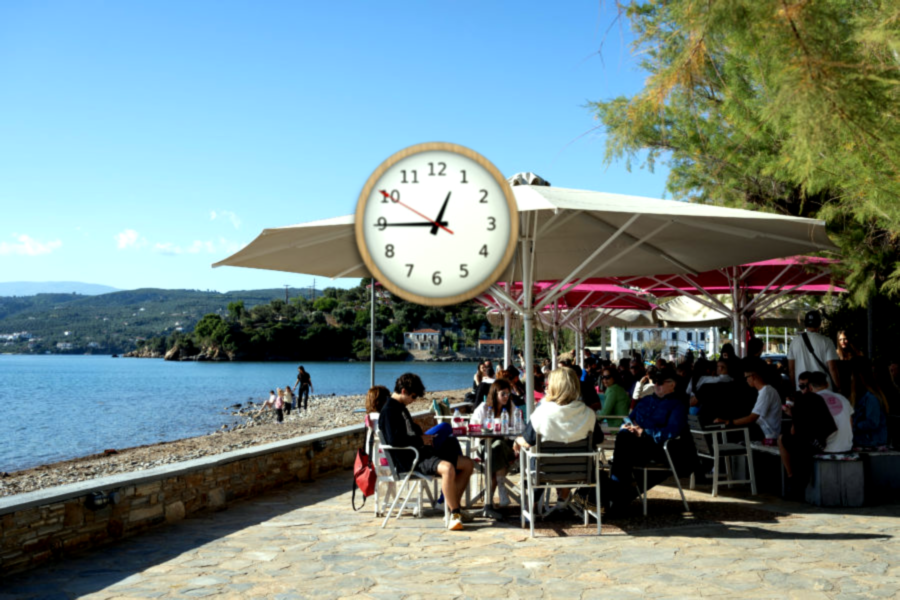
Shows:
12,44,50
